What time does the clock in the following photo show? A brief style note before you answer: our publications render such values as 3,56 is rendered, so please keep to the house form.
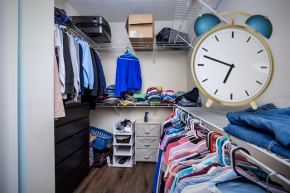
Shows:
6,48
